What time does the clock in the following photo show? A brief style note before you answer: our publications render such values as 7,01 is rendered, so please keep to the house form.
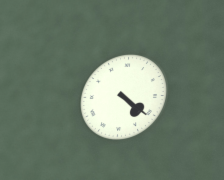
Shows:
4,21
